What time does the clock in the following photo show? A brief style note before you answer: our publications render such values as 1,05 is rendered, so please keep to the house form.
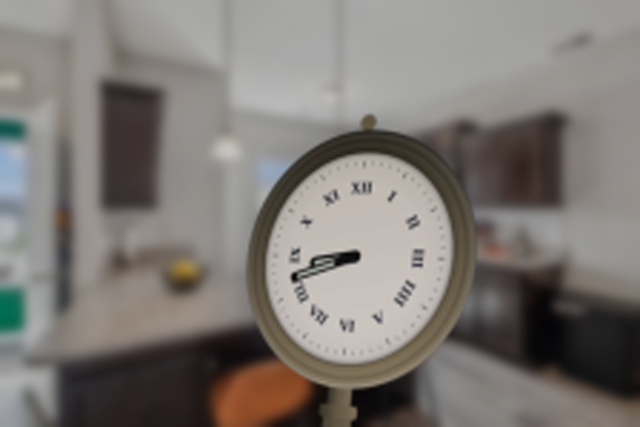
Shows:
8,42
